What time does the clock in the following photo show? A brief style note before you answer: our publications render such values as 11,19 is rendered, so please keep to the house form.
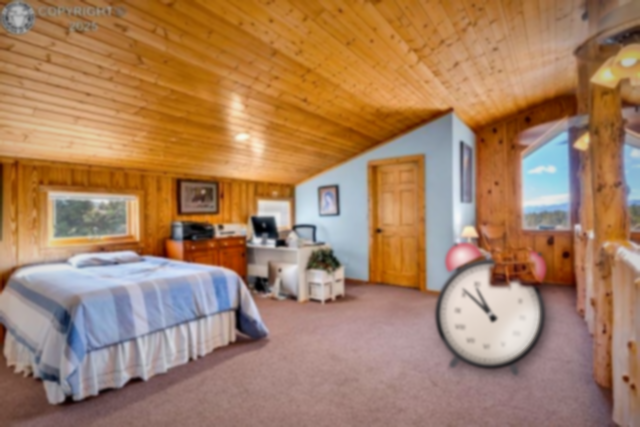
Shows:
10,51
